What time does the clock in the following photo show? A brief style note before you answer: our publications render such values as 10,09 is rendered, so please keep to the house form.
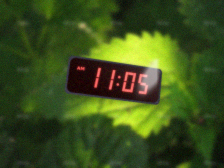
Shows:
11,05
